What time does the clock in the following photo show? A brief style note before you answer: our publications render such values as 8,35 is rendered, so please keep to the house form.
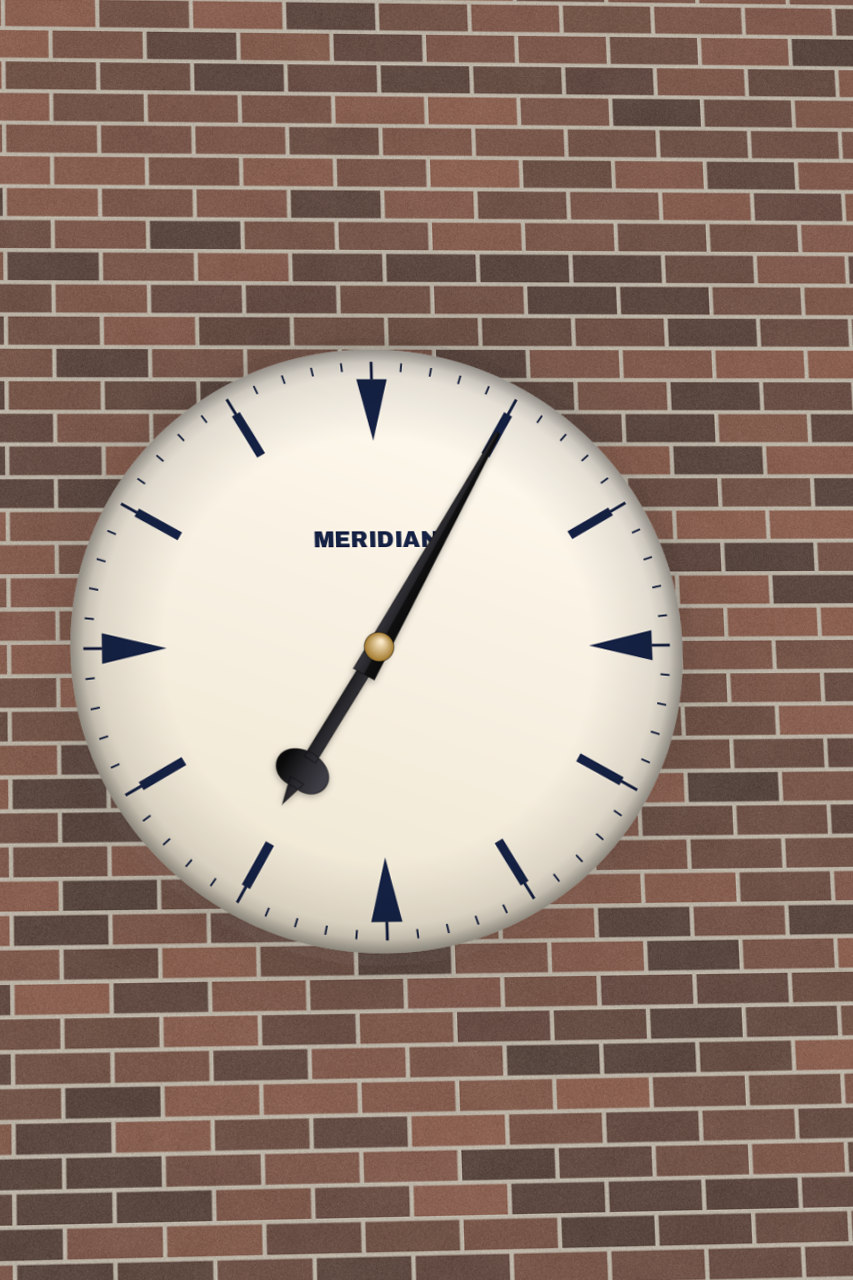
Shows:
7,05
